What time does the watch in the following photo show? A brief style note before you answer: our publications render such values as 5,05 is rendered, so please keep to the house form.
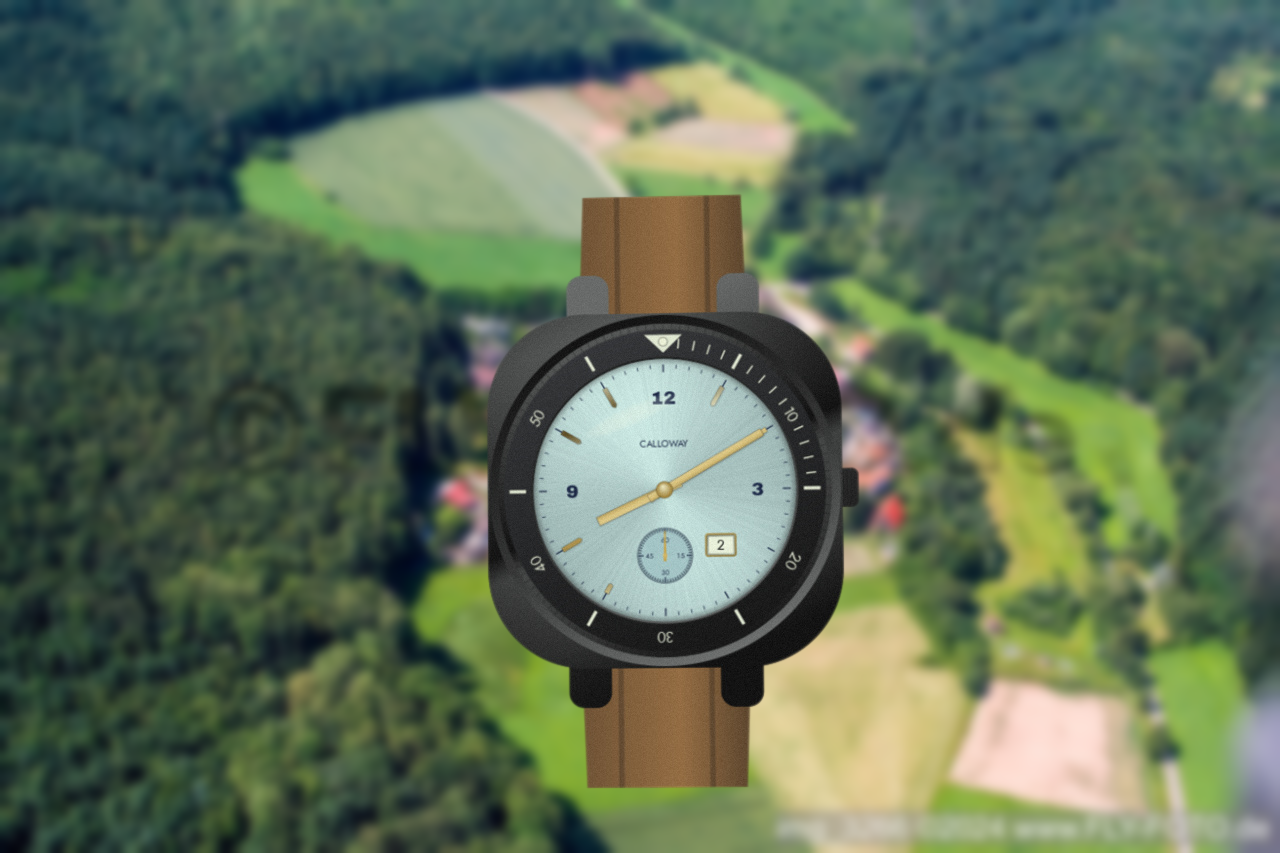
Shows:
8,10
